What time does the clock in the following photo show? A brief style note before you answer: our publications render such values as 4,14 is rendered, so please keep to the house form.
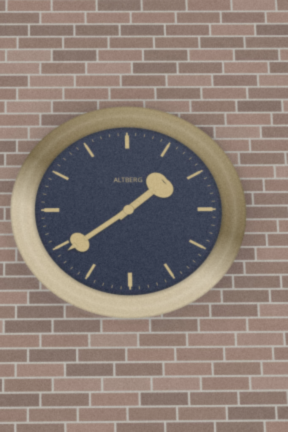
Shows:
1,39
